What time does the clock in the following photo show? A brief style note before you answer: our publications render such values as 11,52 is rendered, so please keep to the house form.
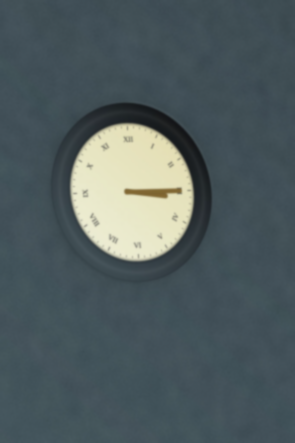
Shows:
3,15
